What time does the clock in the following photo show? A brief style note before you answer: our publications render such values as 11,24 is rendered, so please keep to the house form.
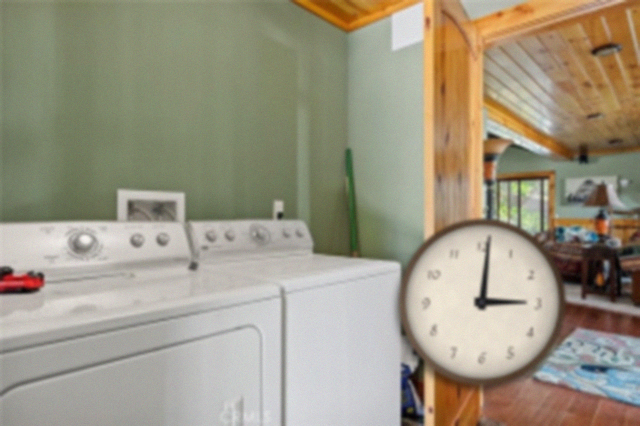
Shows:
3,01
